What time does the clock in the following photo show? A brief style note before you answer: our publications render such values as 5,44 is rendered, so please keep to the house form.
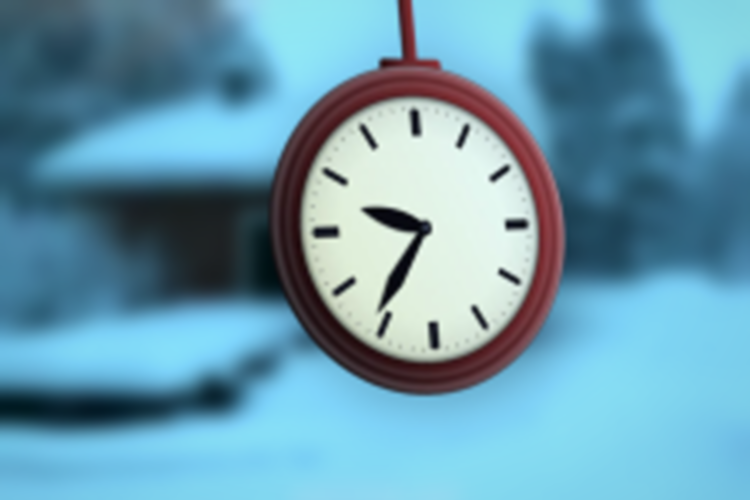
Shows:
9,36
